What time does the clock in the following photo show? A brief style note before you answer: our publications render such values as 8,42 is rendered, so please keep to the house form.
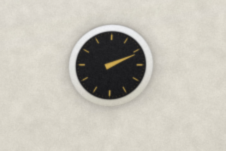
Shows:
2,11
